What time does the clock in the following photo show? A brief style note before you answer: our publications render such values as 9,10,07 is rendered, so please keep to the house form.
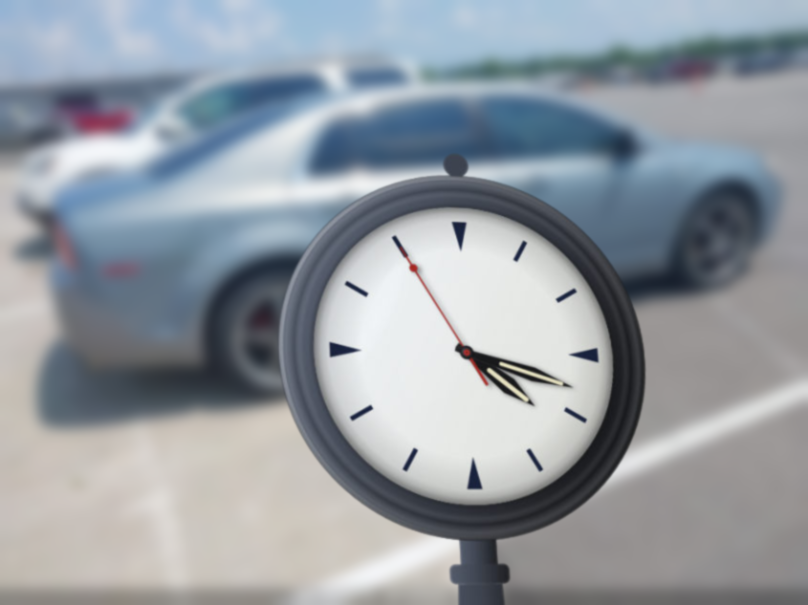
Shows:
4,17,55
